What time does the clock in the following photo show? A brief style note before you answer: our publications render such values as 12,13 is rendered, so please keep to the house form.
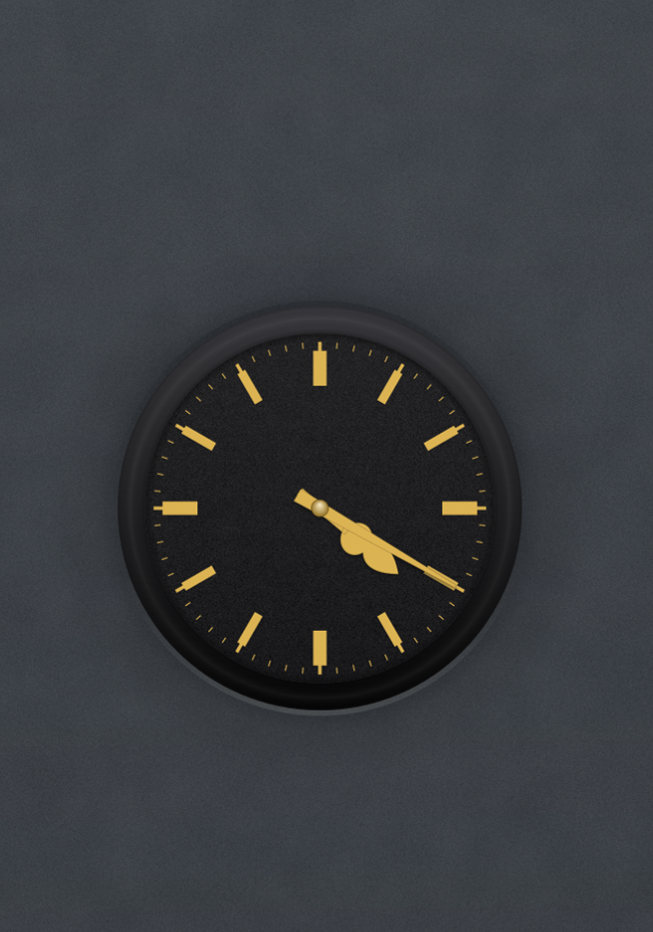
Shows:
4,20
